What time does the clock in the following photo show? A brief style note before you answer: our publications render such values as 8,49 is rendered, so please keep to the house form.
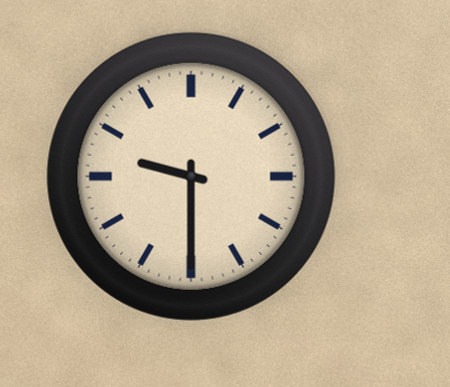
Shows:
9,30
